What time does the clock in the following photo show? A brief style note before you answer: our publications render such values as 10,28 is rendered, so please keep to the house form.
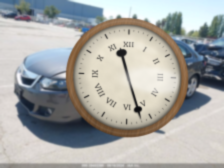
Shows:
11,27
